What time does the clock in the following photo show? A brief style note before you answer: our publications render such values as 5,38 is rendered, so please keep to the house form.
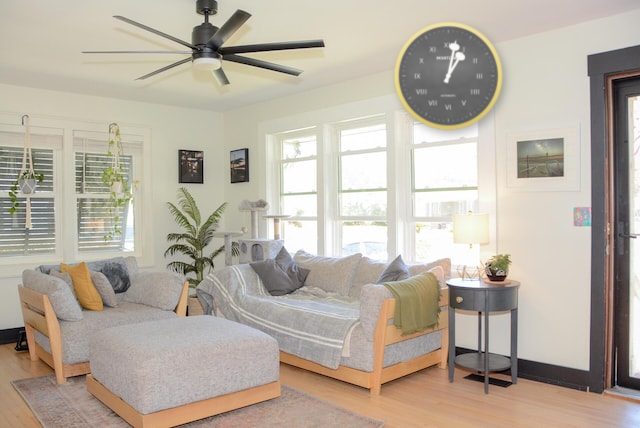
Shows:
1,02
